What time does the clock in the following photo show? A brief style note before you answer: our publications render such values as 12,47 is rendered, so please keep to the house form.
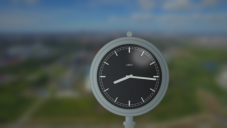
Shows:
8,16
